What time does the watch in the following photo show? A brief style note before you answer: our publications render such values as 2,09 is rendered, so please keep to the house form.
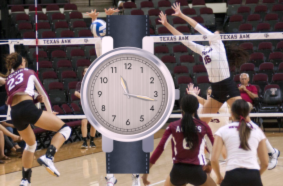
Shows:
11,17
